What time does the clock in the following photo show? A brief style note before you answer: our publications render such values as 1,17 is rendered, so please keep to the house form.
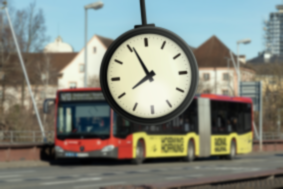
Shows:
7,56
